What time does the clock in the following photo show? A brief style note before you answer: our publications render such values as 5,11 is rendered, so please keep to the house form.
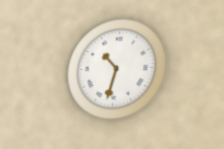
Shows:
10,32
